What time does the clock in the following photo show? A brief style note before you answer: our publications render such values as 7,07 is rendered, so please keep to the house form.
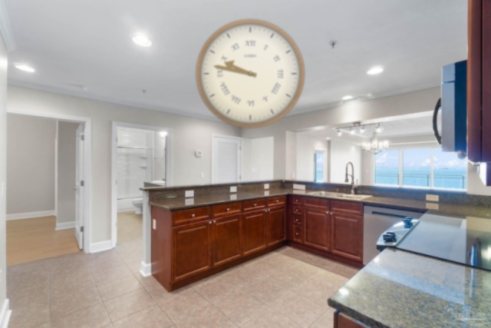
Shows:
9,47
